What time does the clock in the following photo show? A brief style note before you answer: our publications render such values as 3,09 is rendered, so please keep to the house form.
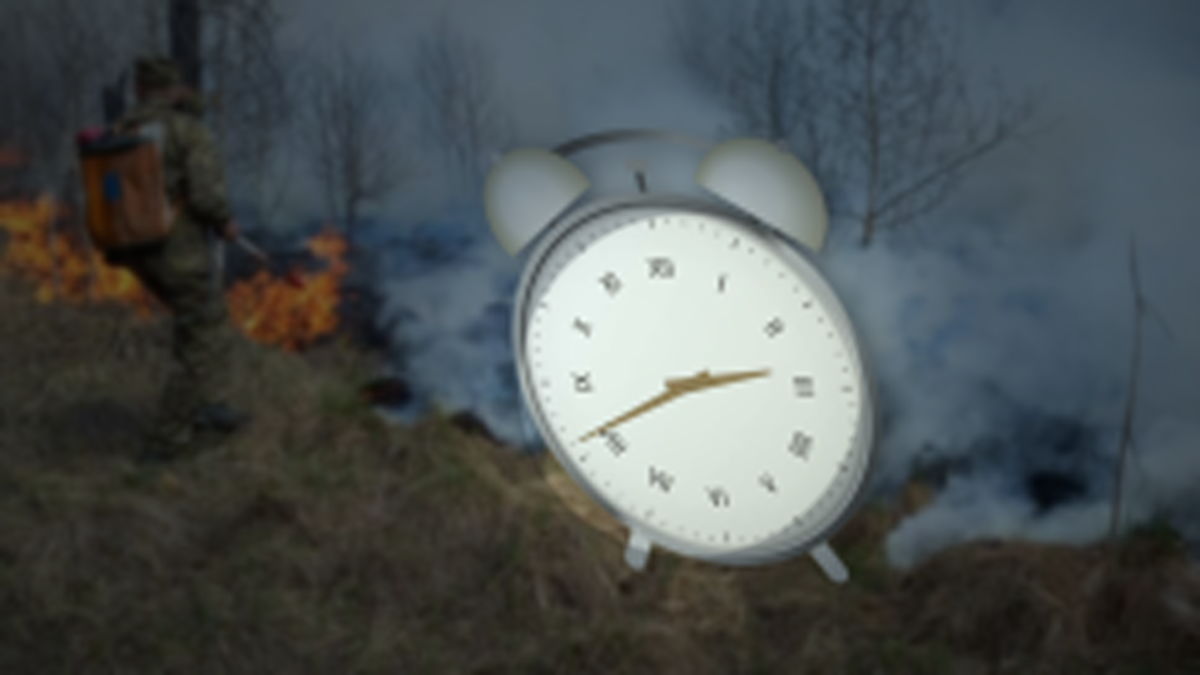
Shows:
2,41
